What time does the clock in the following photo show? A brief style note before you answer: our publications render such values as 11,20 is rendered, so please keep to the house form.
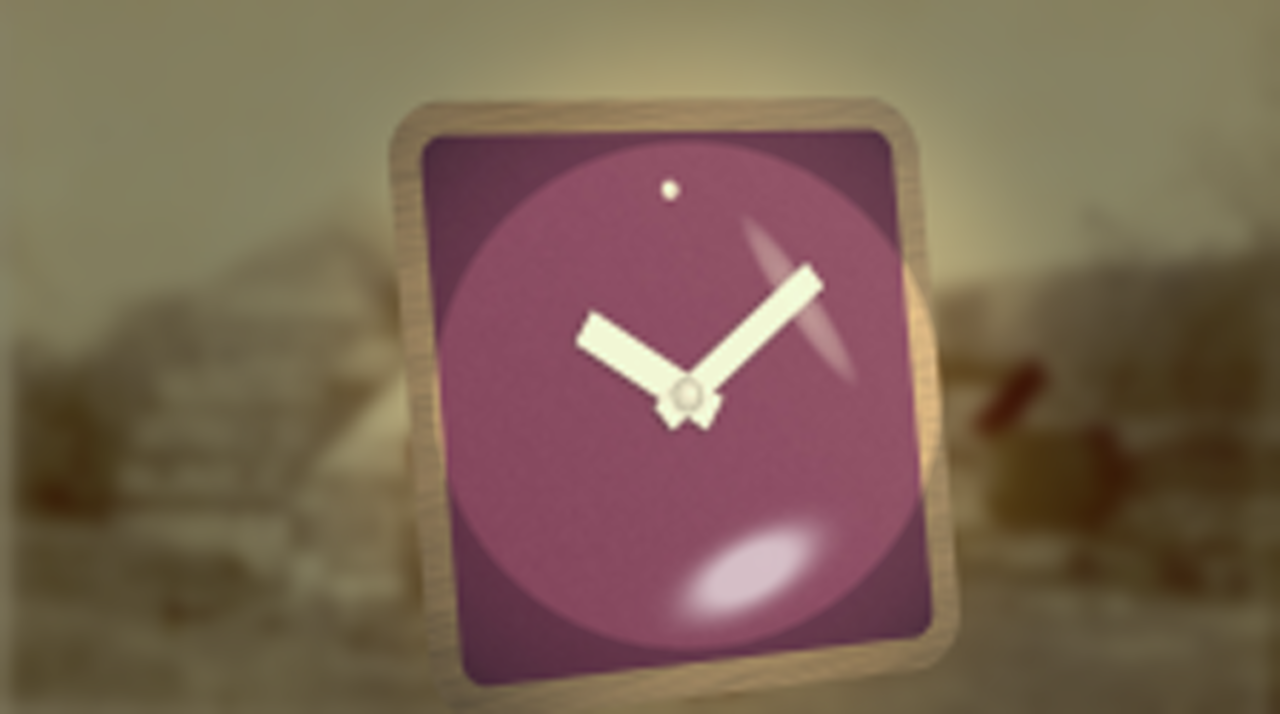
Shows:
10,09
